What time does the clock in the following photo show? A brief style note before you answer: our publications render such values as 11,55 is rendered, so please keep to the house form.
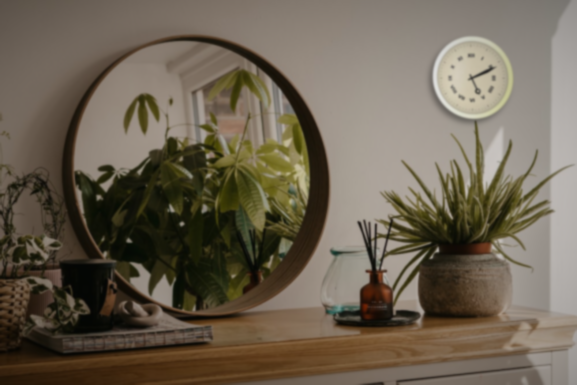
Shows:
5,11
